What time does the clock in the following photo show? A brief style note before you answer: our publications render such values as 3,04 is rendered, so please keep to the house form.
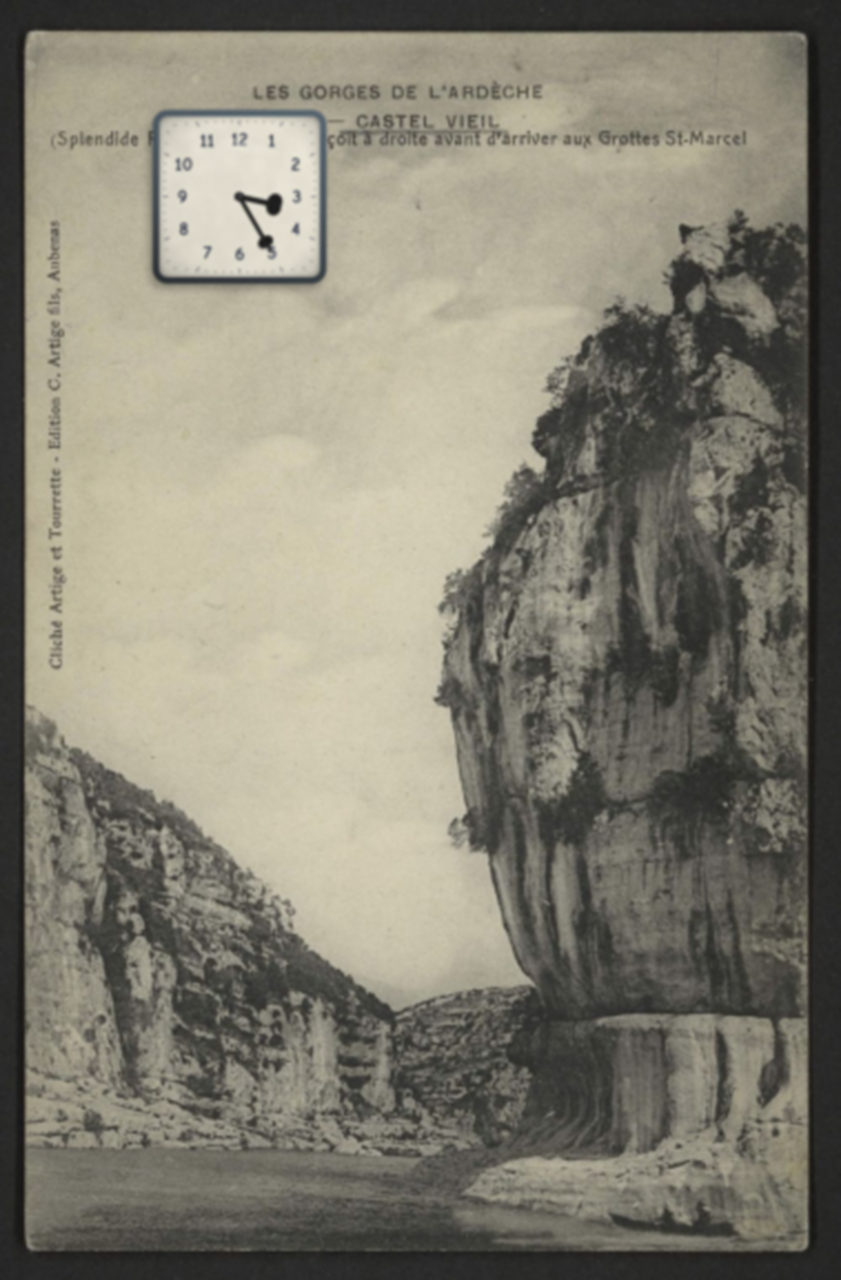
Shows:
3,25
